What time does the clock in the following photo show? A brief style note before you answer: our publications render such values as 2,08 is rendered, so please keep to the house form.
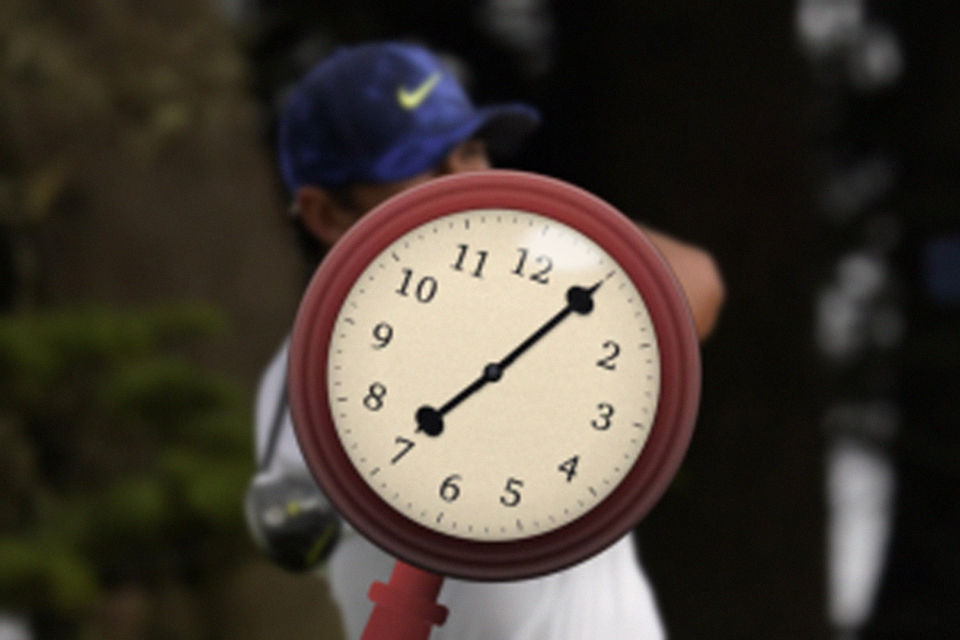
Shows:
7,05
